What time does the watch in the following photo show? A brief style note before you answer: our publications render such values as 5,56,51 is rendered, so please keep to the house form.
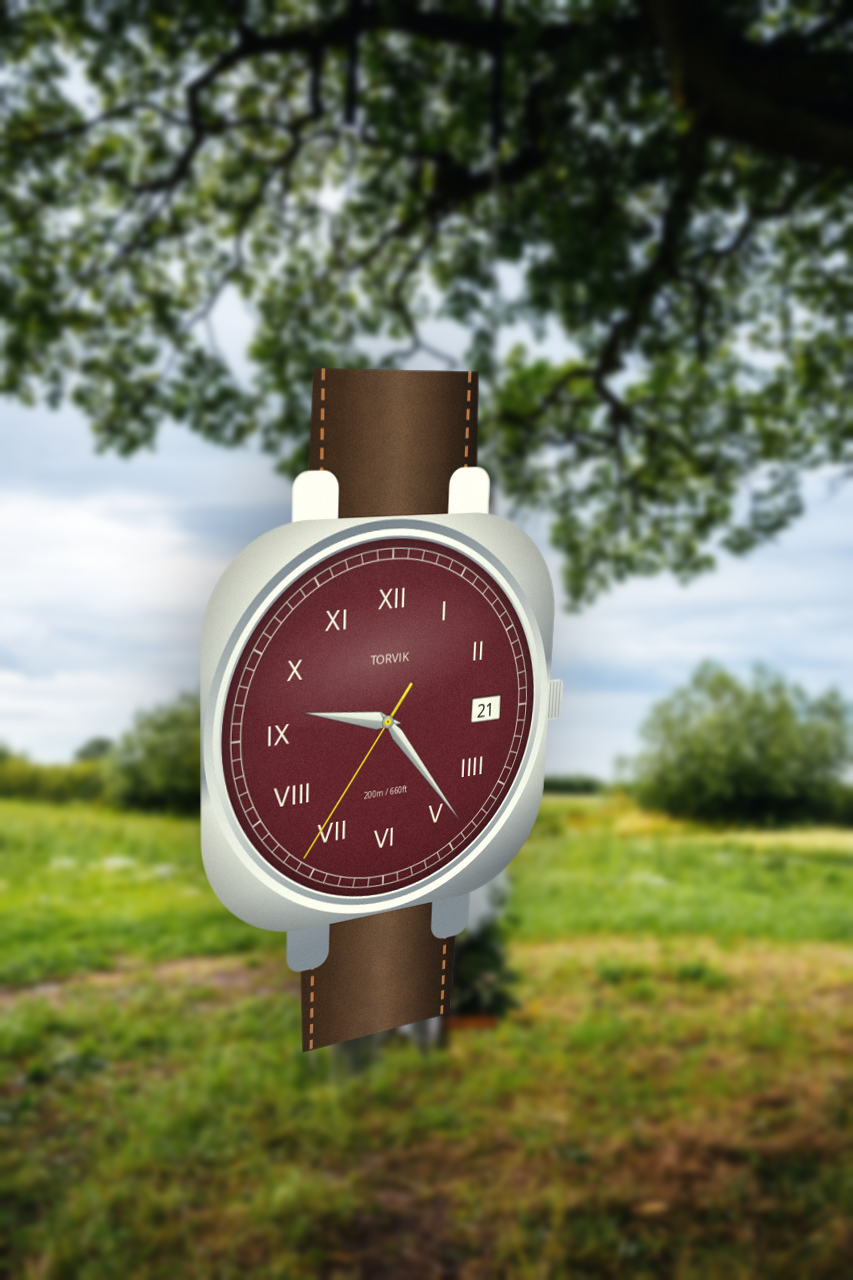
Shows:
9,23,36
